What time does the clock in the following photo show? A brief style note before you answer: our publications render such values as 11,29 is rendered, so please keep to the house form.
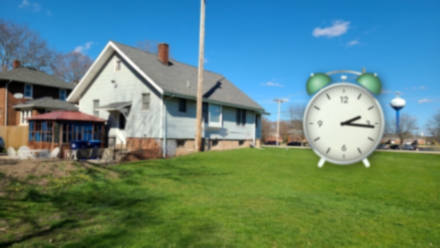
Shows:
2,16
